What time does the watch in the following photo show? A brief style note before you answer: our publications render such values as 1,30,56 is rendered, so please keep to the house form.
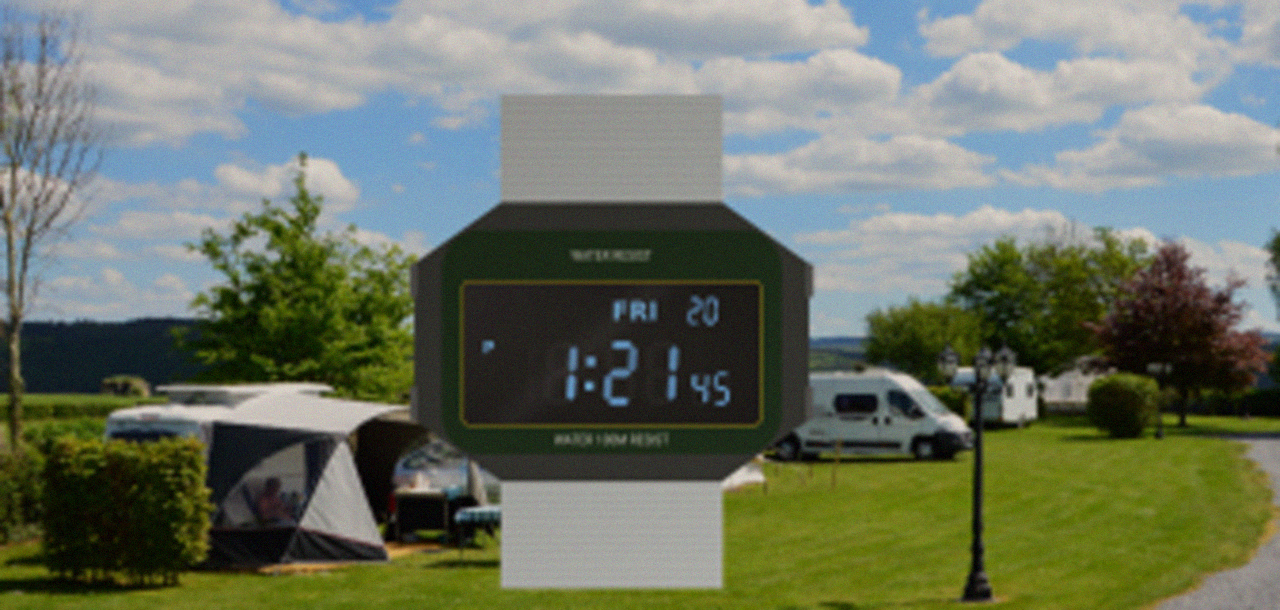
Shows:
1,21,45
